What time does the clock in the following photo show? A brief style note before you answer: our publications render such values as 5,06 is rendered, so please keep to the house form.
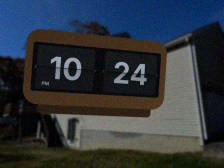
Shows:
10,24
